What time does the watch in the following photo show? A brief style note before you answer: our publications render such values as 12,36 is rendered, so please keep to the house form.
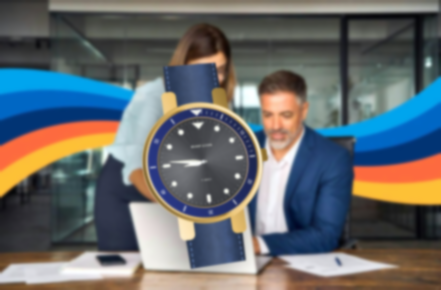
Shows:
8,46
